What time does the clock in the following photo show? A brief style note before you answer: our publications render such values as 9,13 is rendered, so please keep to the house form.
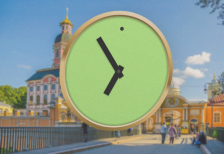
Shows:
6,54
